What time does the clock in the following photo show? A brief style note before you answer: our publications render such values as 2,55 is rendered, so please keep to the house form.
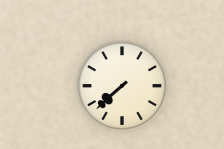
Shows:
7,38
